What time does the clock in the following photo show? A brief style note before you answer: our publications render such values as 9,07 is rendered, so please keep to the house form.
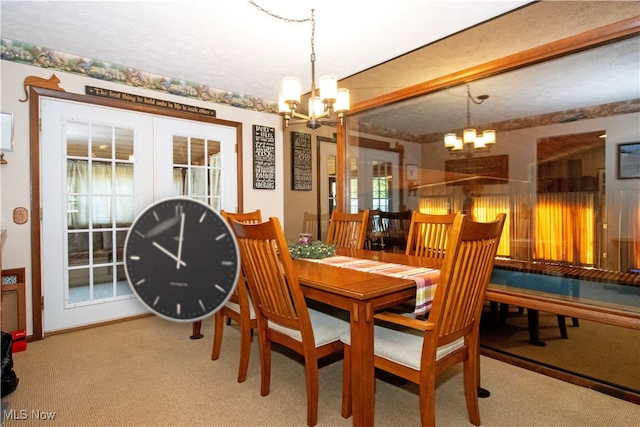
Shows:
10,01
